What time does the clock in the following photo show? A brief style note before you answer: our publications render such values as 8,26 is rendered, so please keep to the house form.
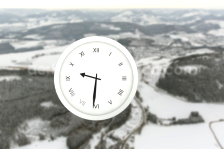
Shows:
9,31
